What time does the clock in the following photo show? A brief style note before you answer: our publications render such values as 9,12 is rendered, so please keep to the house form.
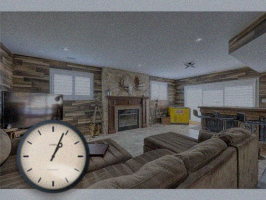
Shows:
1,04
